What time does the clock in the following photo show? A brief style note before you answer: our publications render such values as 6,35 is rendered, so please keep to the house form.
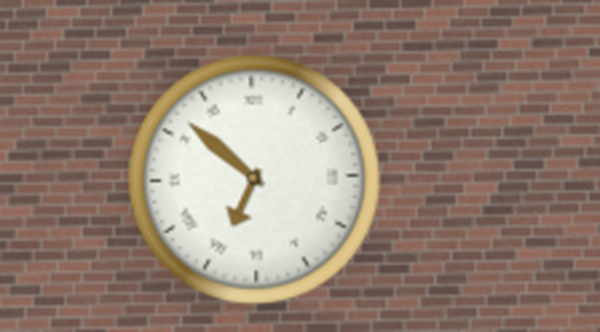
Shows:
6,52
